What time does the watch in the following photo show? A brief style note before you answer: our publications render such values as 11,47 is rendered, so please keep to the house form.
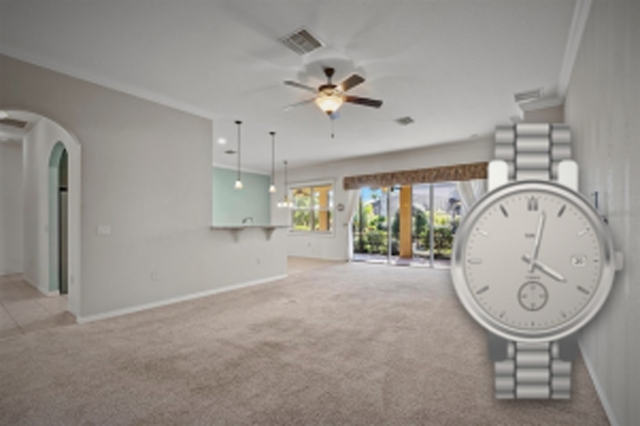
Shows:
4,02
